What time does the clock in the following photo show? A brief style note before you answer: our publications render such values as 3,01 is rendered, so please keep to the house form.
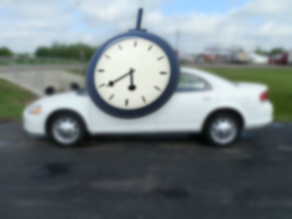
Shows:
5,39
